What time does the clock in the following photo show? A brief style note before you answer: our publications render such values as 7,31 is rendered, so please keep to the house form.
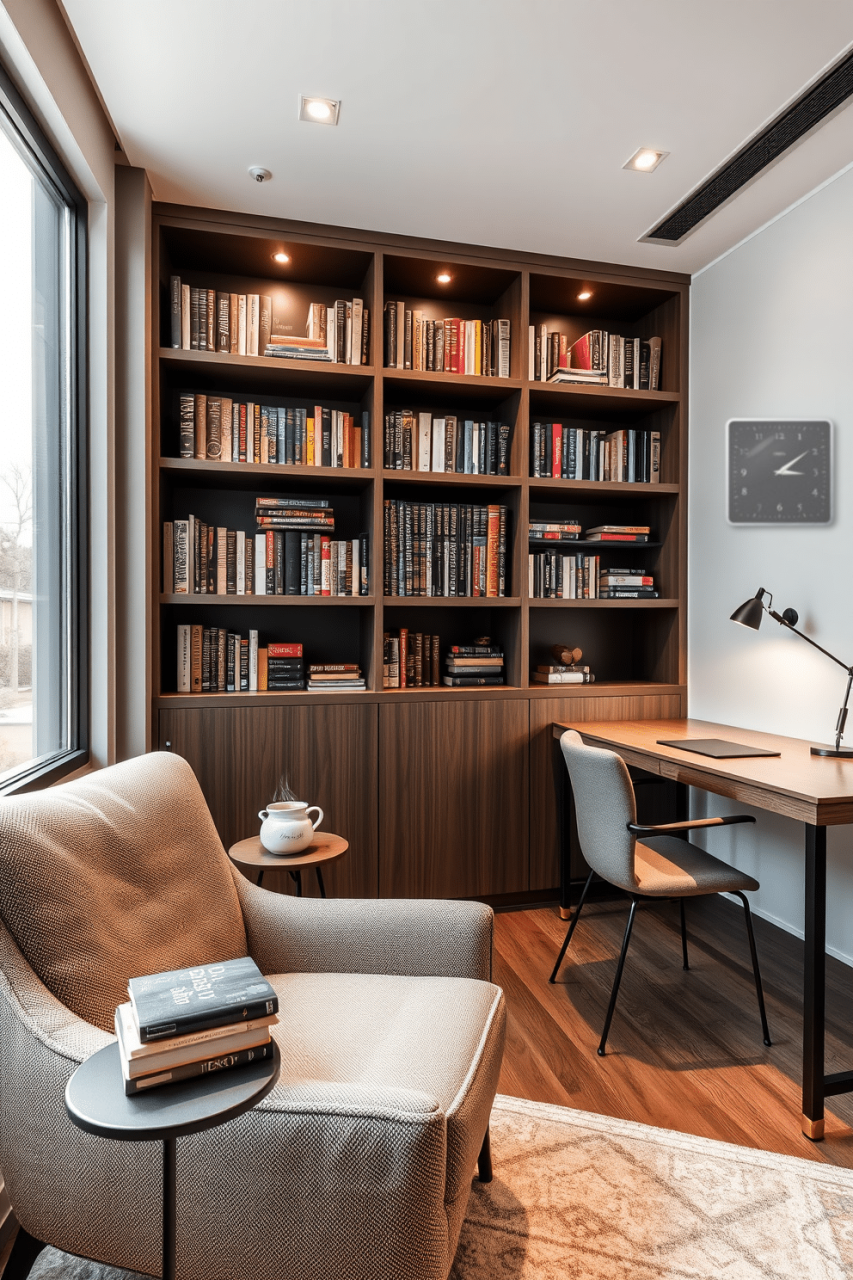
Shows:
3,09
